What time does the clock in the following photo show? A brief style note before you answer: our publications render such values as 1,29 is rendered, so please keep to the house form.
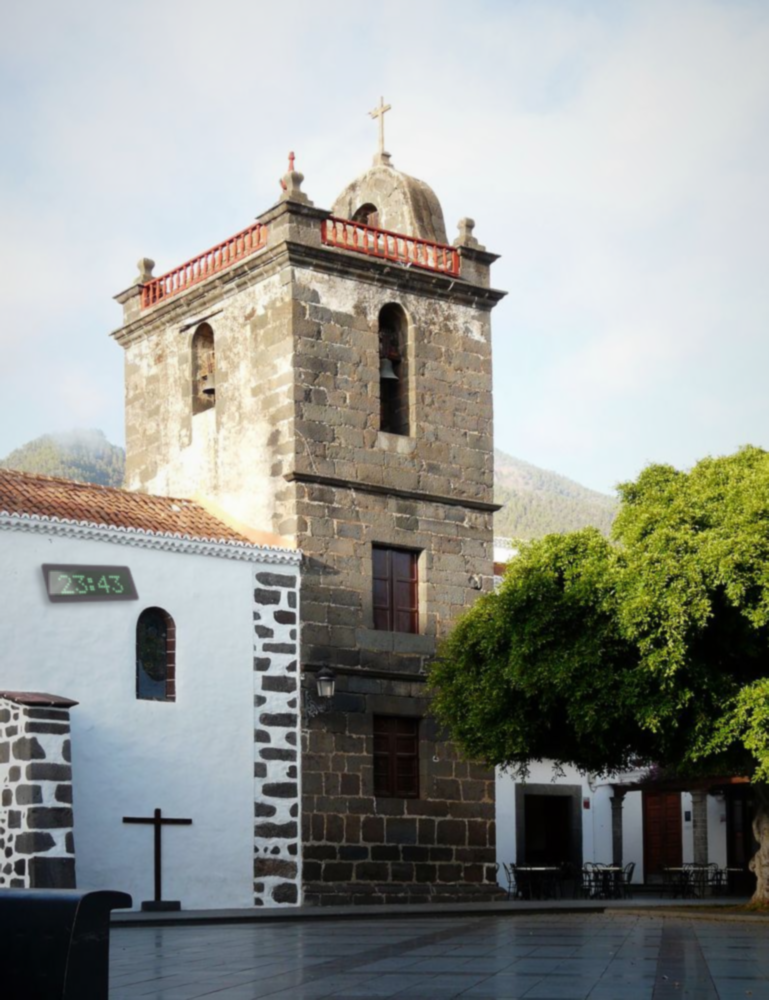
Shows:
23,43
